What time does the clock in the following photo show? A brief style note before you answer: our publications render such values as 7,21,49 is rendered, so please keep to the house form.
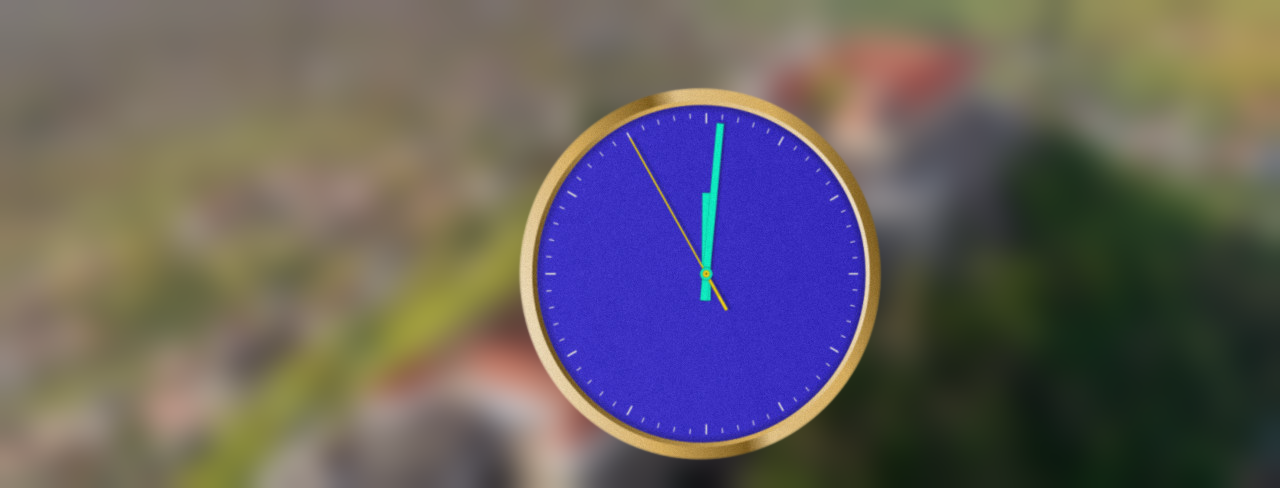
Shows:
12,00,55
